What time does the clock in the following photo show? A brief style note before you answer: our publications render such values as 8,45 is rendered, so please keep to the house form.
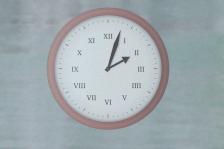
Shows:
2,03
